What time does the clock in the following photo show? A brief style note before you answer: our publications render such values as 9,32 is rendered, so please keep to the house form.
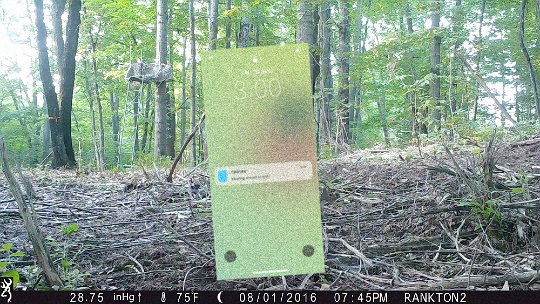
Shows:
3,00
